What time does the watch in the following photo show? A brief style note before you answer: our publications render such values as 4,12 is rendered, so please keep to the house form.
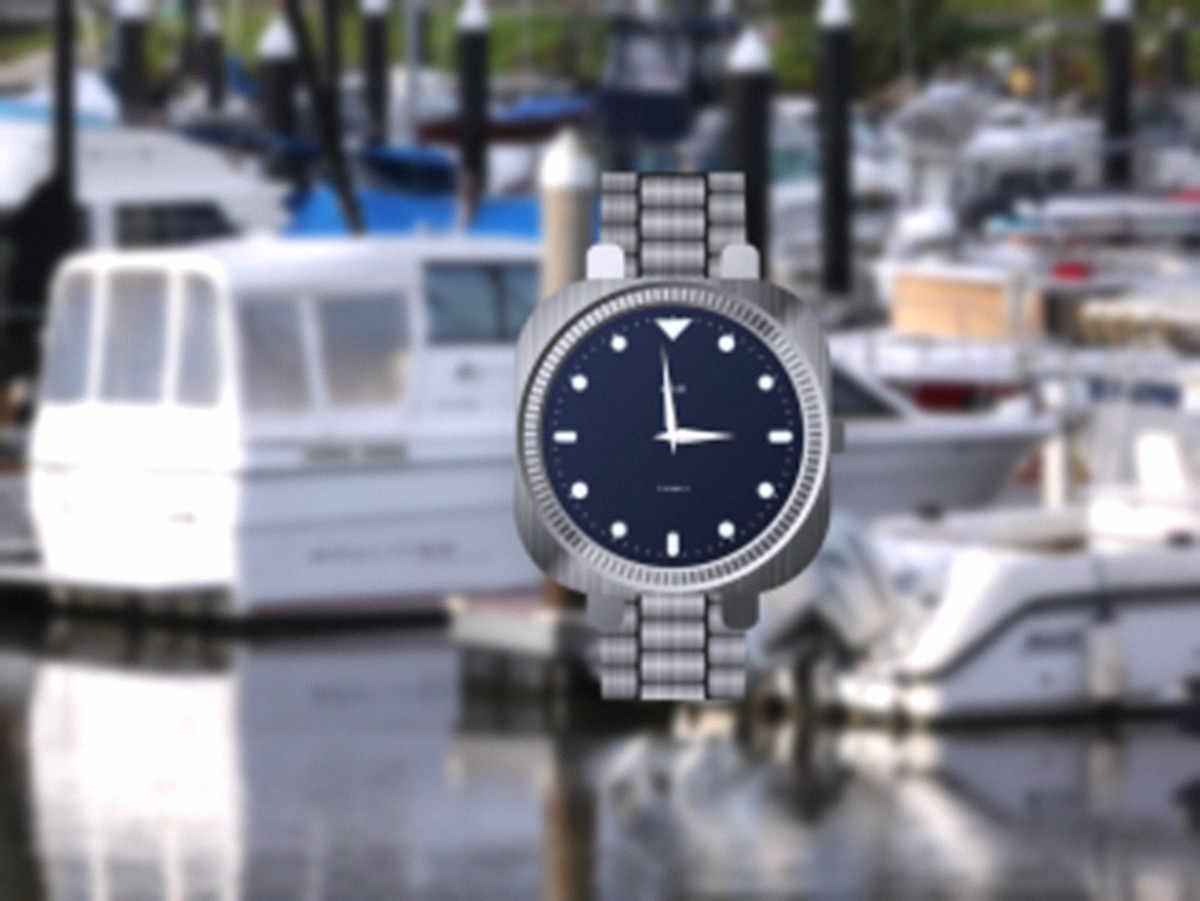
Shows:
2,59
